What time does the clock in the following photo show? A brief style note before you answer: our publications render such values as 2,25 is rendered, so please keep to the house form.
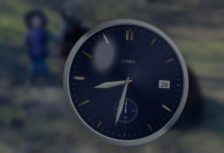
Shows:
8,32
